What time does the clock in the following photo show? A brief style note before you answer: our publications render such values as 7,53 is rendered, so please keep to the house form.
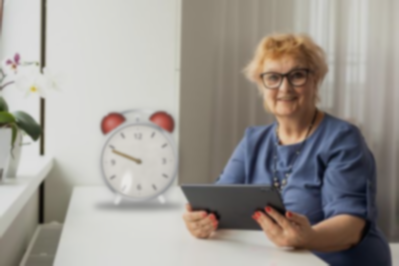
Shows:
9,49
